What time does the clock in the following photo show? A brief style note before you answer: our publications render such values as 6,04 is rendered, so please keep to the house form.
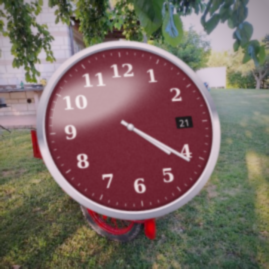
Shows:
4,21
